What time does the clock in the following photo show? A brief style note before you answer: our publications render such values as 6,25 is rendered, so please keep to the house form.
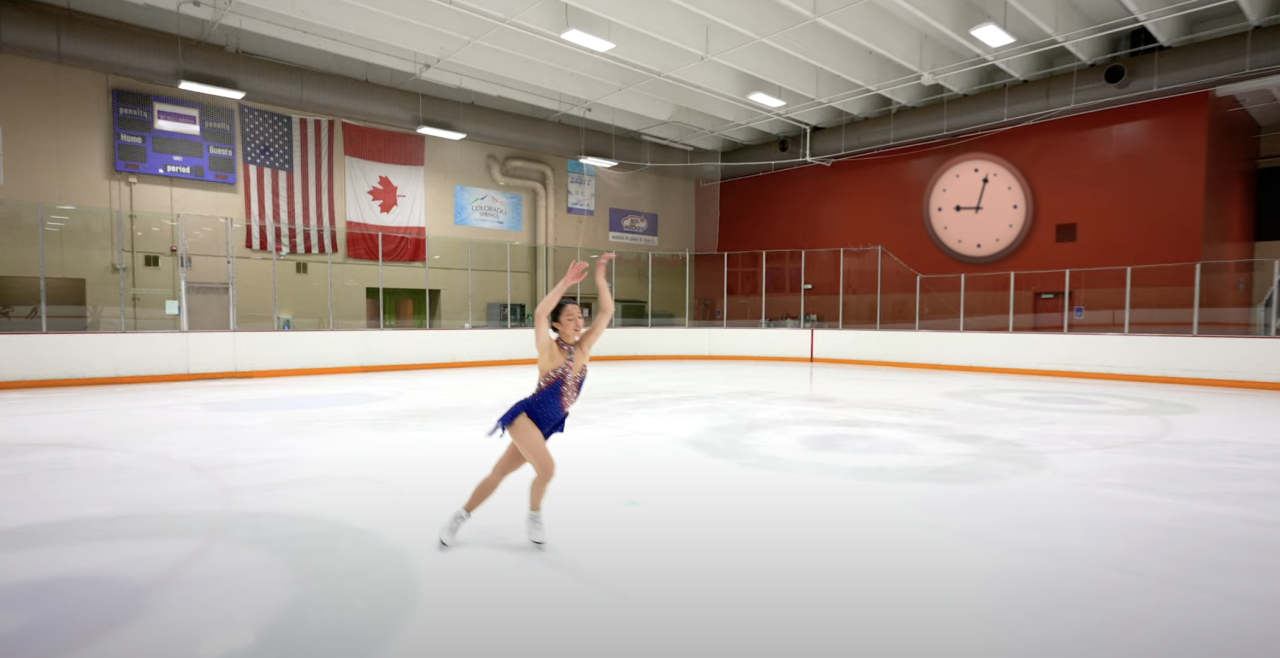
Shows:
9,03
